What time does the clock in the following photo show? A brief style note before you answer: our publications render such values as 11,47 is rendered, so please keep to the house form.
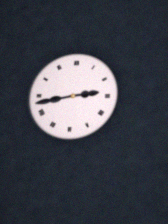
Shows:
2,43
